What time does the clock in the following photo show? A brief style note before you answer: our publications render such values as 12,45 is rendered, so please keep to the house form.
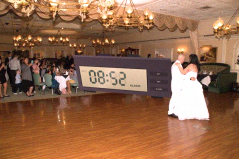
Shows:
8,52
